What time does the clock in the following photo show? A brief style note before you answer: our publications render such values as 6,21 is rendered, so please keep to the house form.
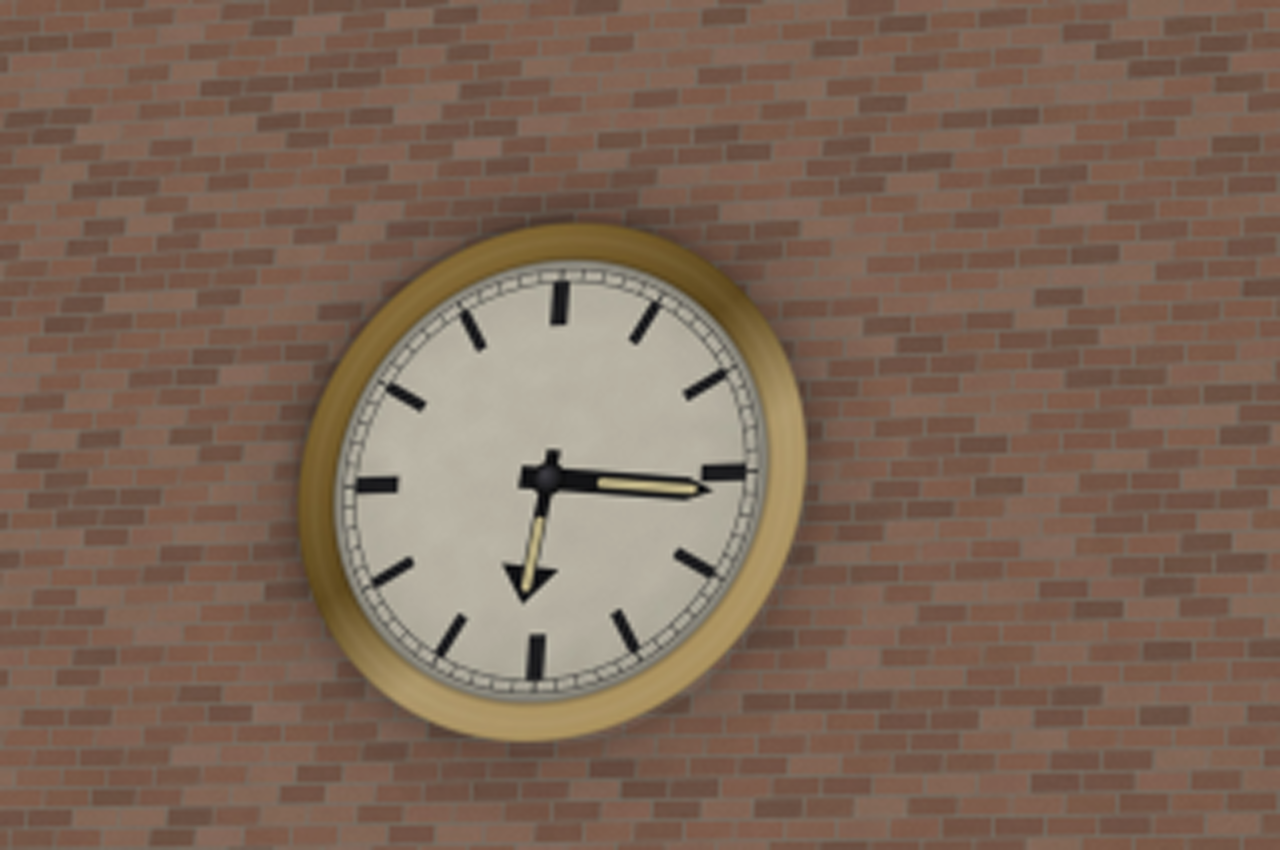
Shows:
6,16
